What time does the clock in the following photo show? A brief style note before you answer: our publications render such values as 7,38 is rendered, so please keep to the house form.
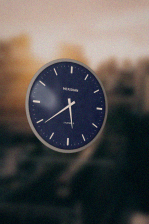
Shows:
5,39
